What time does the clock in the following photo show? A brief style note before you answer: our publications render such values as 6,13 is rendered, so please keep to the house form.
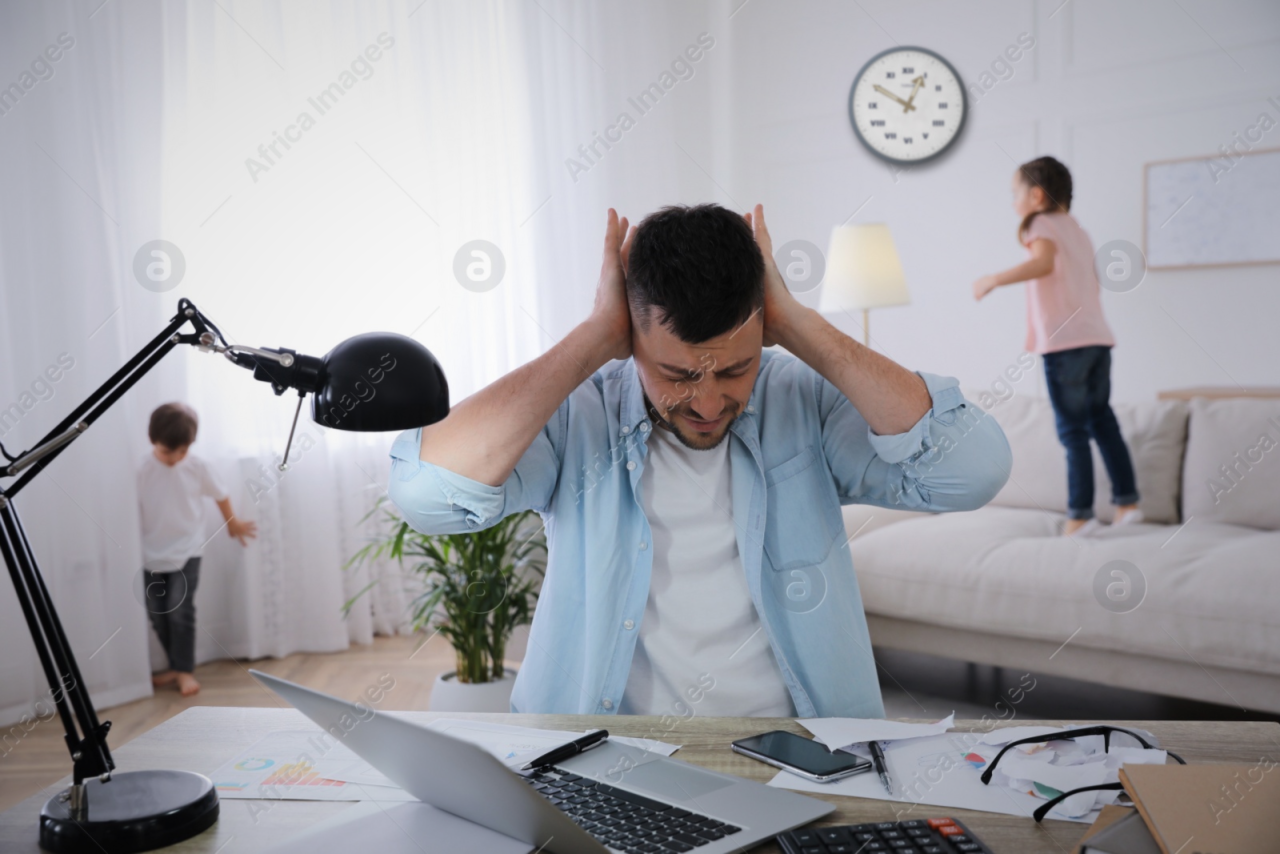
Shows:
12,50
